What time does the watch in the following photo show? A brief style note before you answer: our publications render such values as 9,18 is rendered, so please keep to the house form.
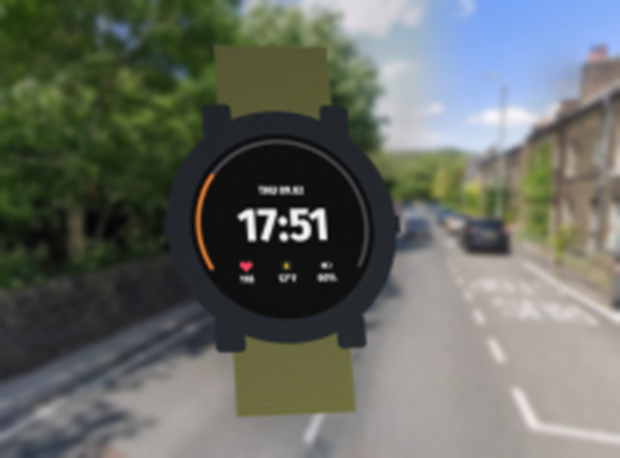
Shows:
17,51
